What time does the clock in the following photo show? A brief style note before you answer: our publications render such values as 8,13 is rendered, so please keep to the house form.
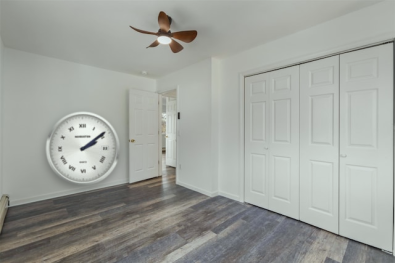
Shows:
2,09
